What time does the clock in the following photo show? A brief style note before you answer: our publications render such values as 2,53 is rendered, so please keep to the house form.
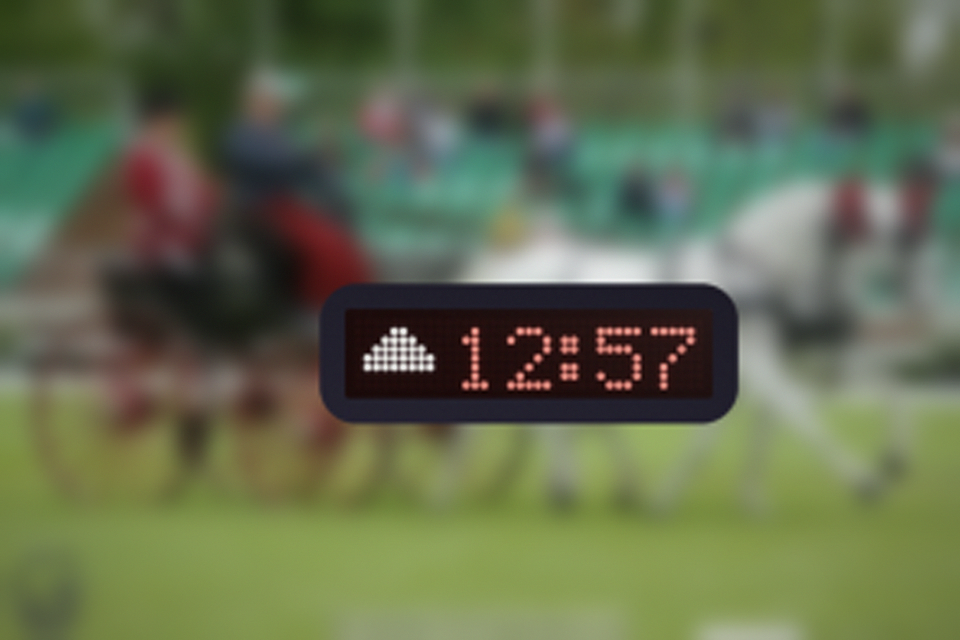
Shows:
12,57
